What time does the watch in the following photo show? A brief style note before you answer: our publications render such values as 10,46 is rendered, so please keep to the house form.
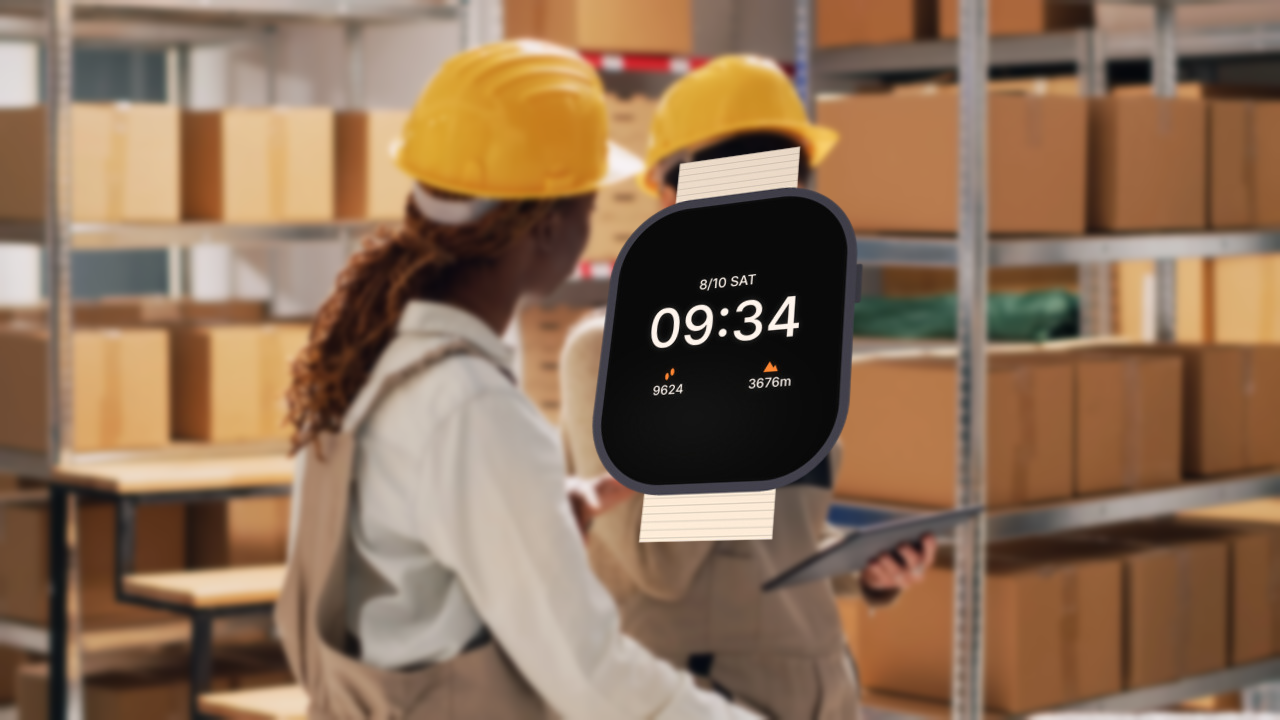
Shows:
9,34
